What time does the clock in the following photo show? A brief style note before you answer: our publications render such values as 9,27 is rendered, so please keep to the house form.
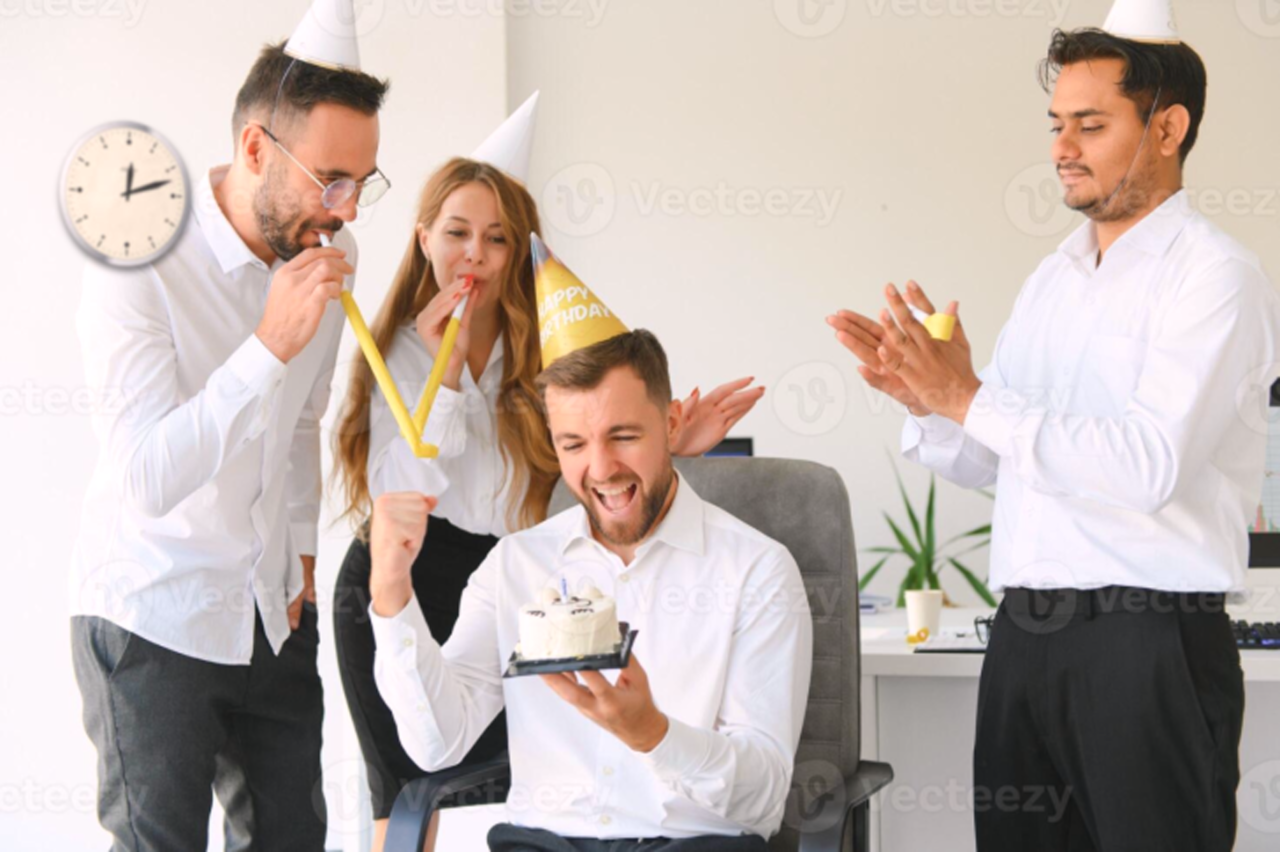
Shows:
12,12
